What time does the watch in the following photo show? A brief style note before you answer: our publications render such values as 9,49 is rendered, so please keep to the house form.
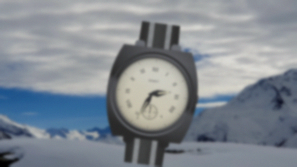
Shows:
2,34
